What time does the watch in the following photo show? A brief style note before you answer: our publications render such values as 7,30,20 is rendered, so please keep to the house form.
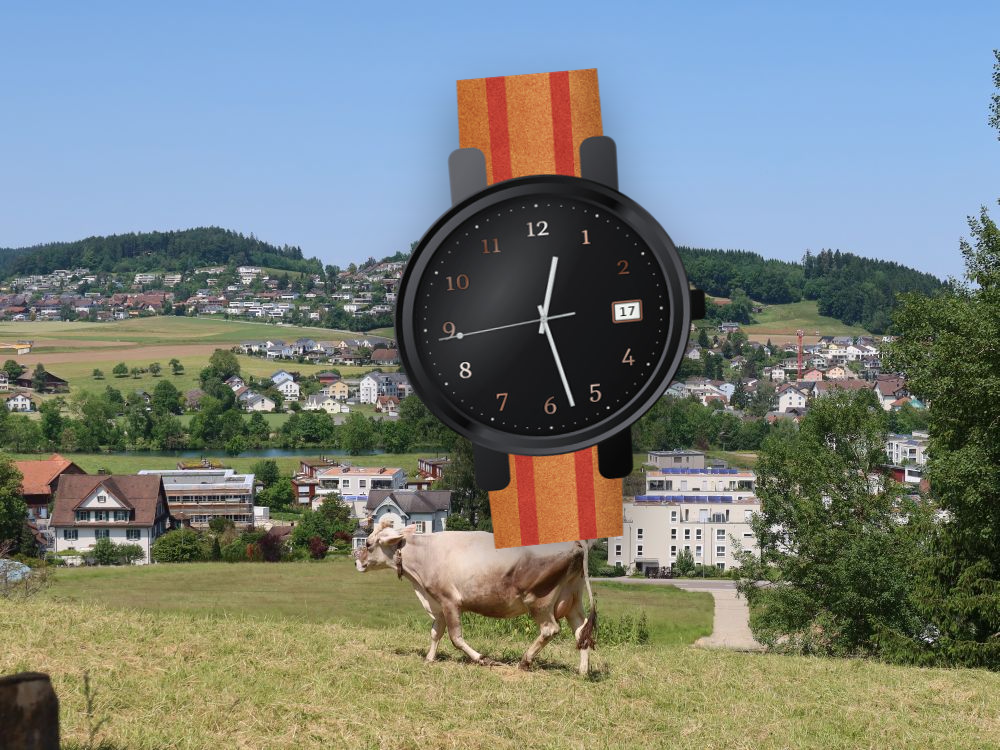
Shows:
12,27,44
